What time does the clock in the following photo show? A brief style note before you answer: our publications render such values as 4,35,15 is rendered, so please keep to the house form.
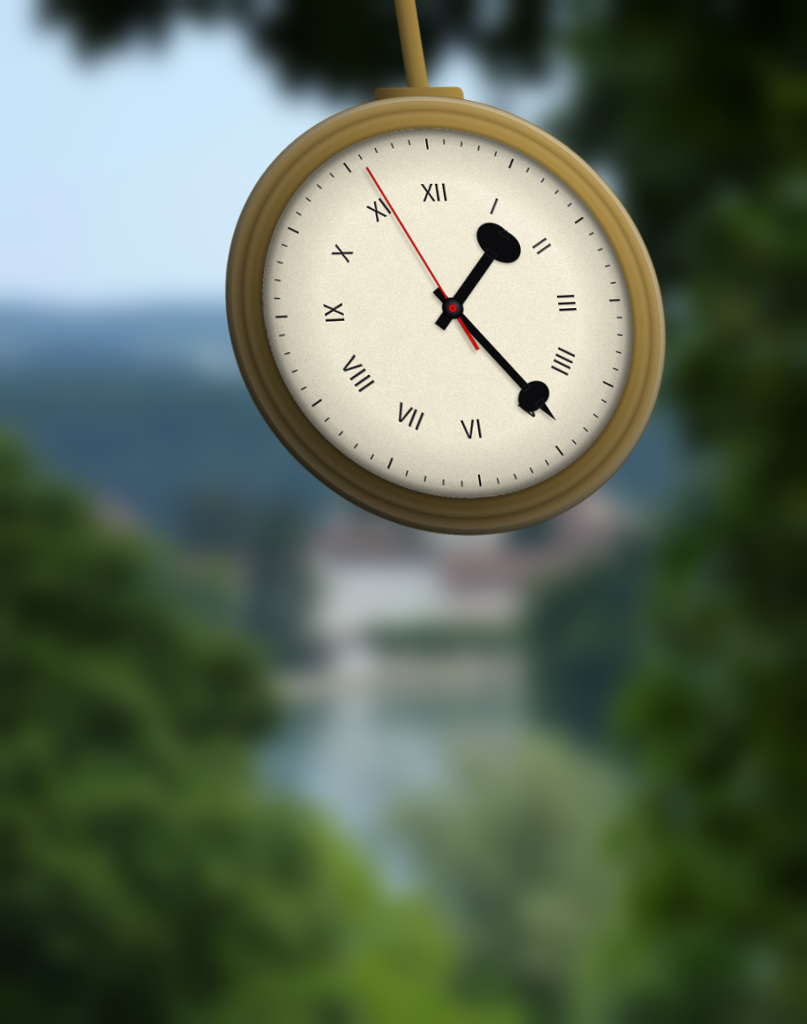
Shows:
1,23,56
